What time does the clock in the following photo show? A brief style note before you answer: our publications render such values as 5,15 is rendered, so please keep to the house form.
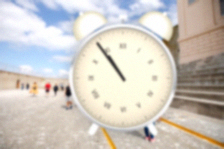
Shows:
10,54
